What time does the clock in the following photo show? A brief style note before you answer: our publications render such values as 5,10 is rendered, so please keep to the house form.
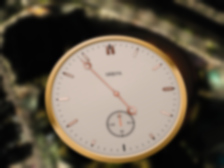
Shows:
4,54
